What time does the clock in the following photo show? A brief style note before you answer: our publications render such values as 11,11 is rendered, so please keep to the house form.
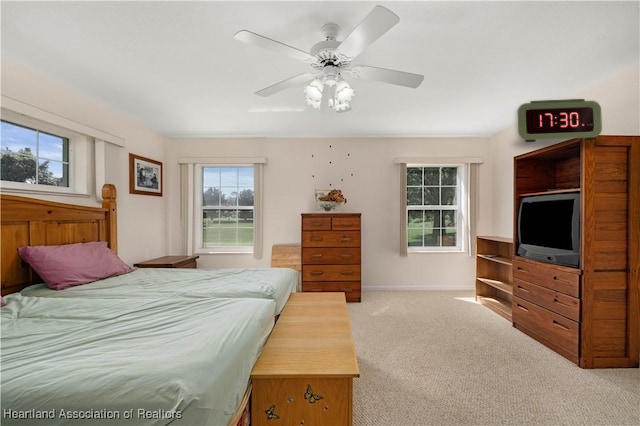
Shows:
17,30
